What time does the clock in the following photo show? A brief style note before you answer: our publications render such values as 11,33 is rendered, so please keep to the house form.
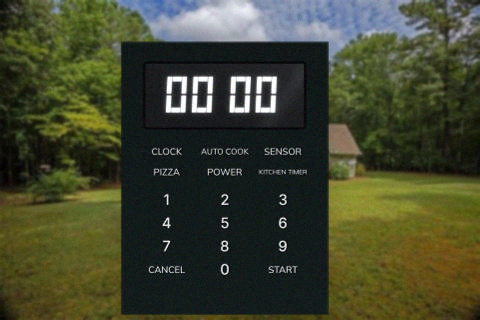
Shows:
0,00
